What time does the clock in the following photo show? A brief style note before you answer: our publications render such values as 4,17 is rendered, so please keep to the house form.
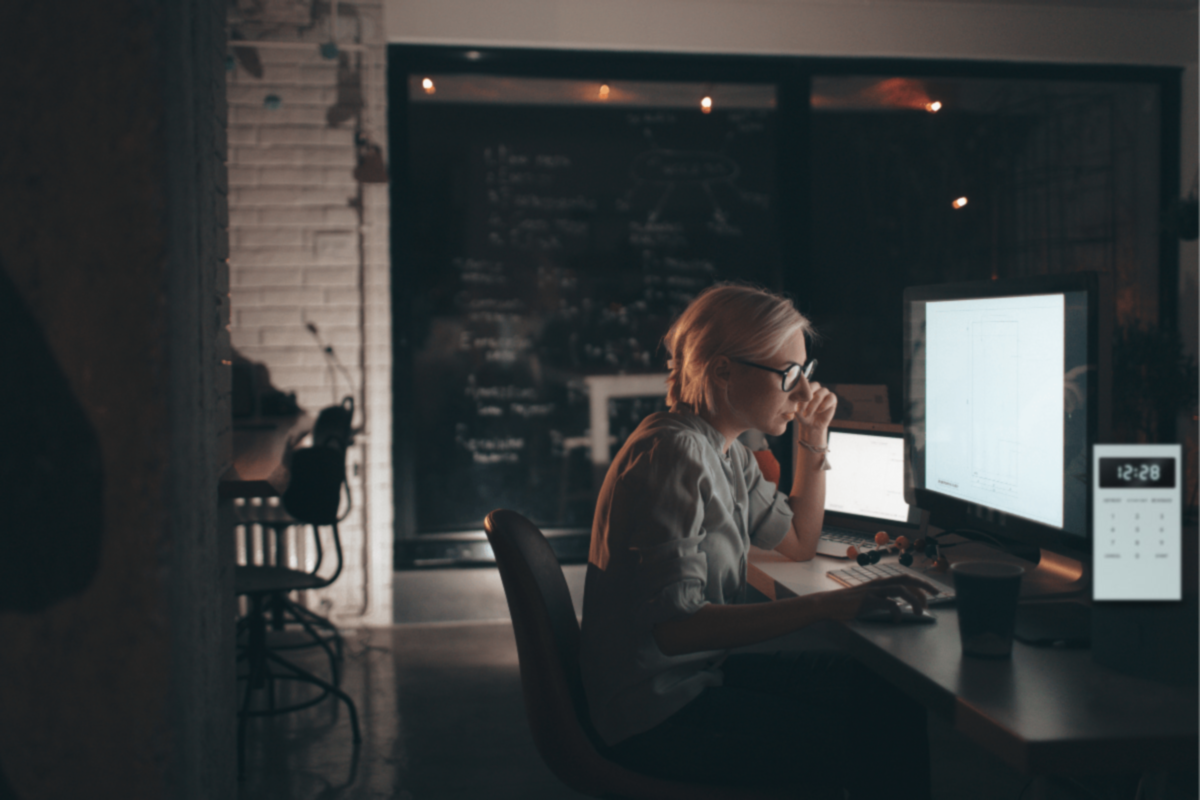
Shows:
12,28
